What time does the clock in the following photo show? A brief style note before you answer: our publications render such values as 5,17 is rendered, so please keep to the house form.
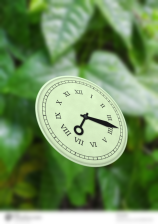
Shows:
7,18
